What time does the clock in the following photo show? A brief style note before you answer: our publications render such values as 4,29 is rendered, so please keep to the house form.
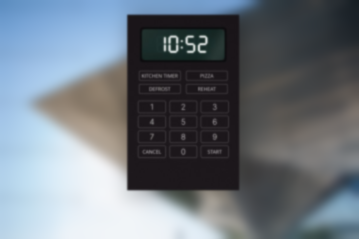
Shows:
10,52
